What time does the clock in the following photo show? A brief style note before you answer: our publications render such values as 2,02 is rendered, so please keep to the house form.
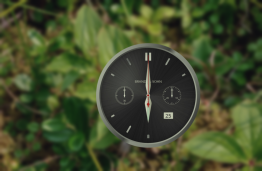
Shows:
6,00
